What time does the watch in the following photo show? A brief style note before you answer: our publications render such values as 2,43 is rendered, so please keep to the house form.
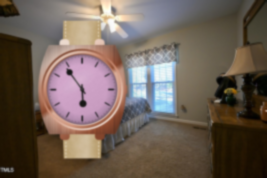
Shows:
5,54
